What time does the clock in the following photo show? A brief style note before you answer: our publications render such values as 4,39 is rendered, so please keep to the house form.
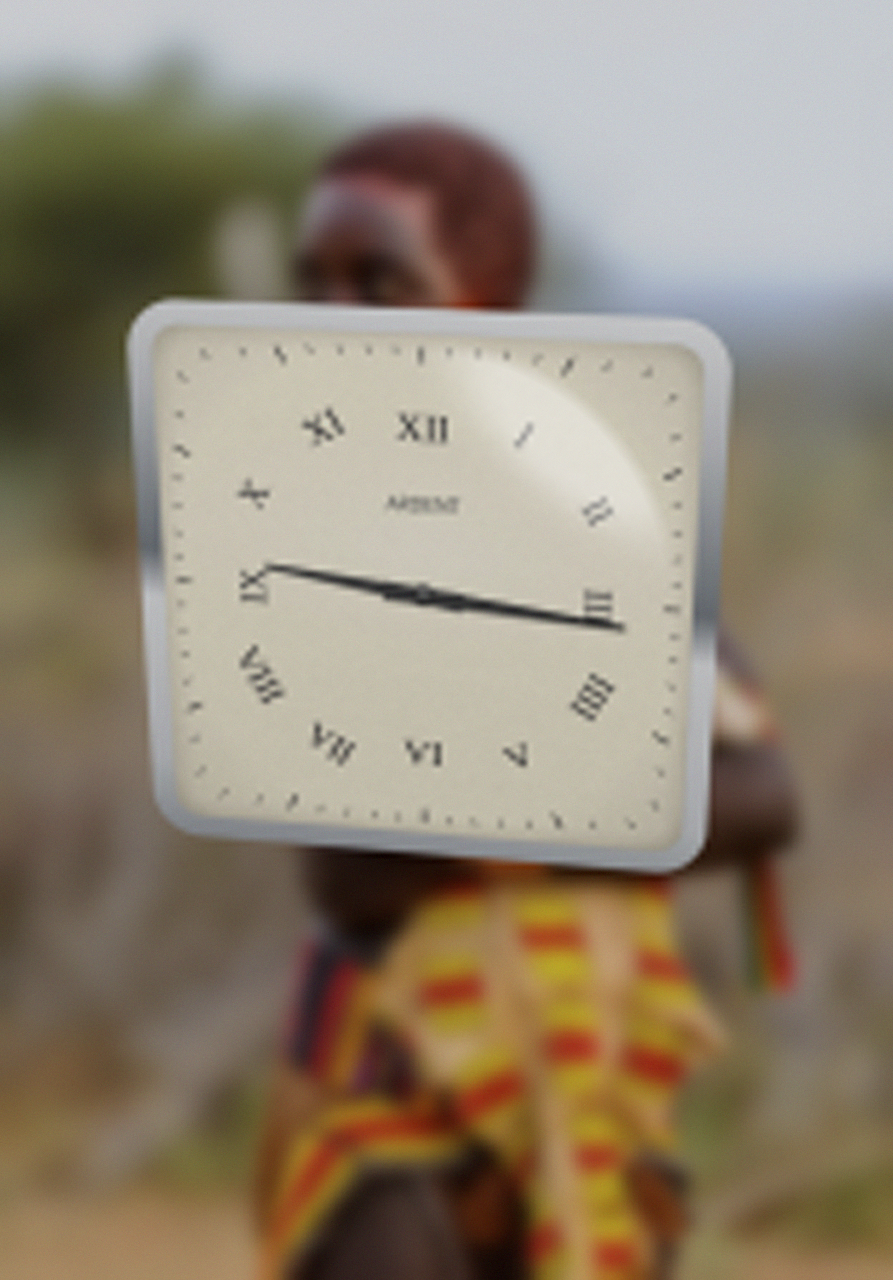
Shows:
9,16
